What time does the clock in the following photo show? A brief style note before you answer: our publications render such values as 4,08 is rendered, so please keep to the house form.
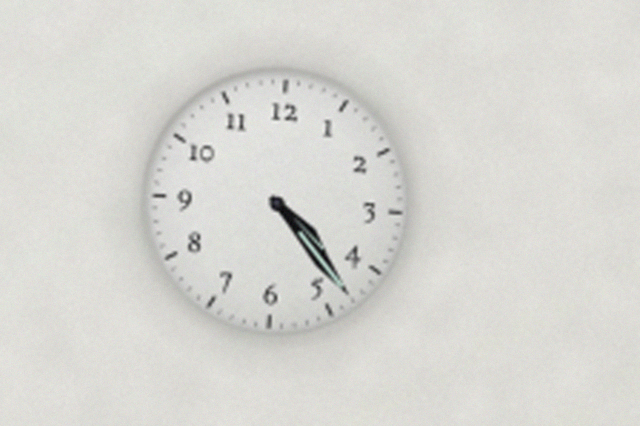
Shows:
4,23
